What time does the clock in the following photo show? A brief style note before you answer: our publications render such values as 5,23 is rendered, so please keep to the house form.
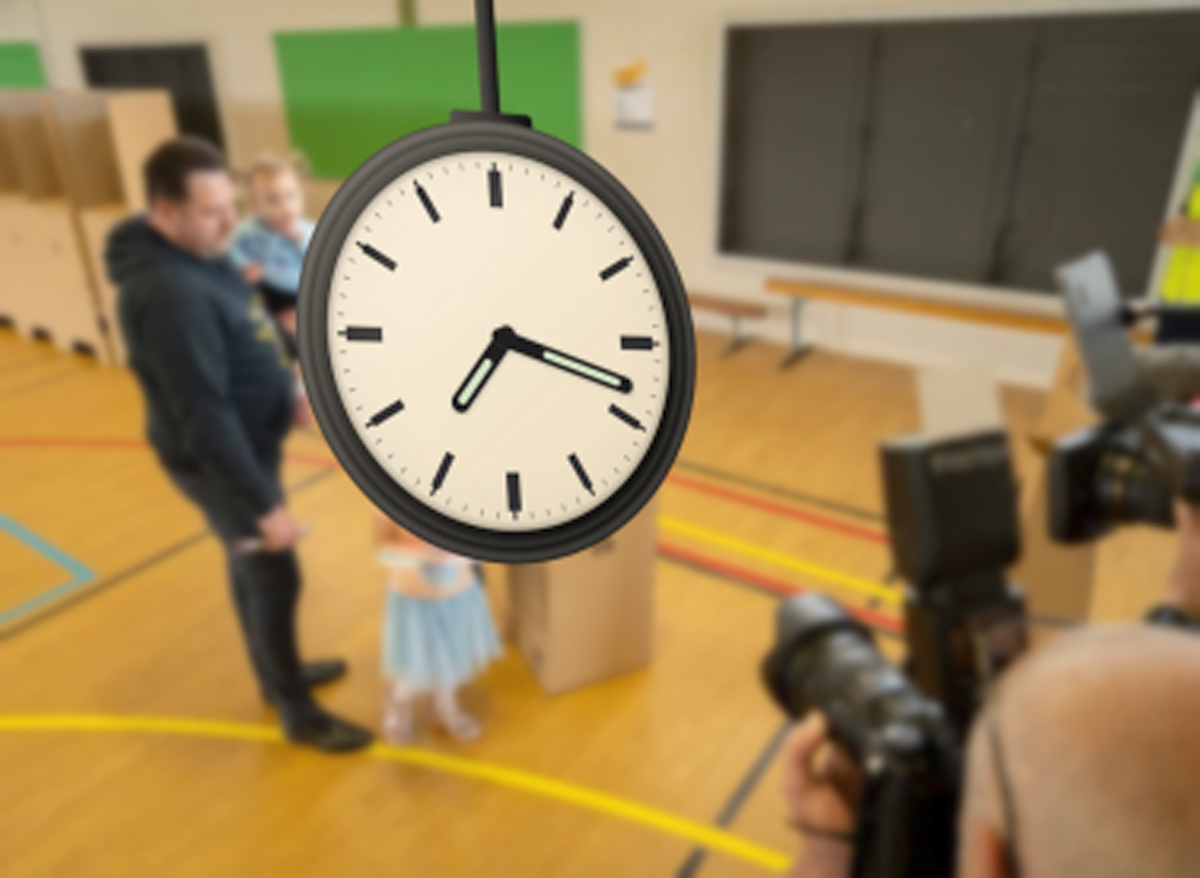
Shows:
7,18
